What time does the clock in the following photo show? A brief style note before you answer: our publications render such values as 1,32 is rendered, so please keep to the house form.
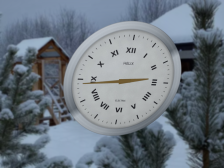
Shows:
2,44
